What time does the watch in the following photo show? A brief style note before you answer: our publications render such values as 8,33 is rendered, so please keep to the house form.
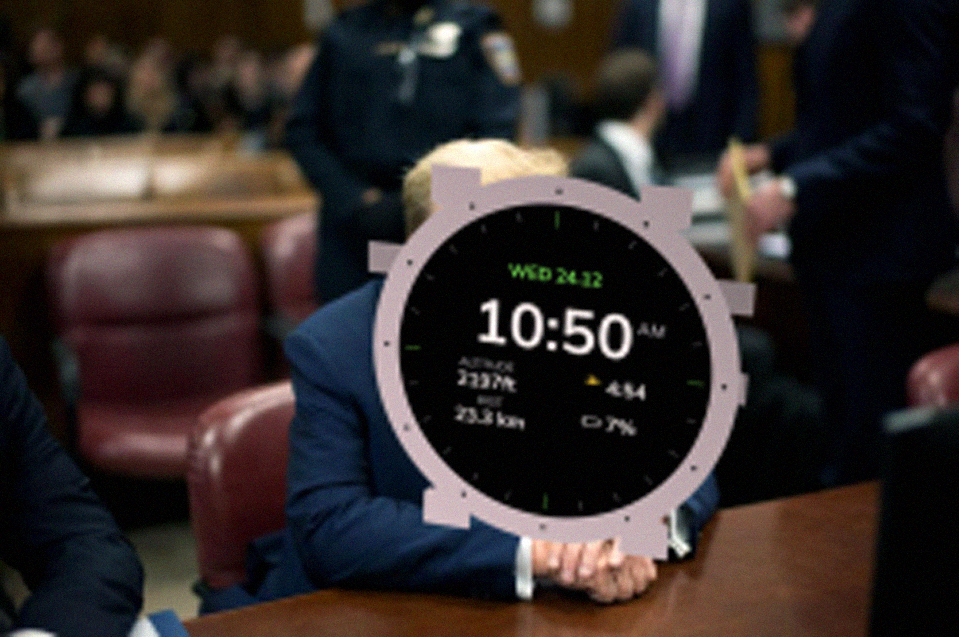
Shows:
10,50
